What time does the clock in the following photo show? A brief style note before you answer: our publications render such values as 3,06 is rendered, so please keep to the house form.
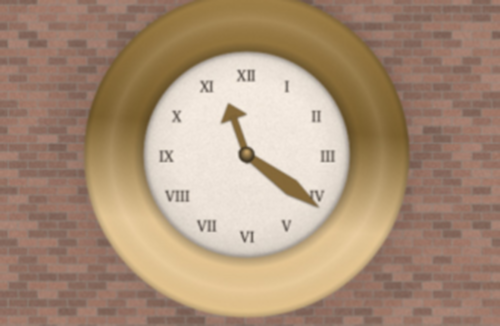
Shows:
11,21
